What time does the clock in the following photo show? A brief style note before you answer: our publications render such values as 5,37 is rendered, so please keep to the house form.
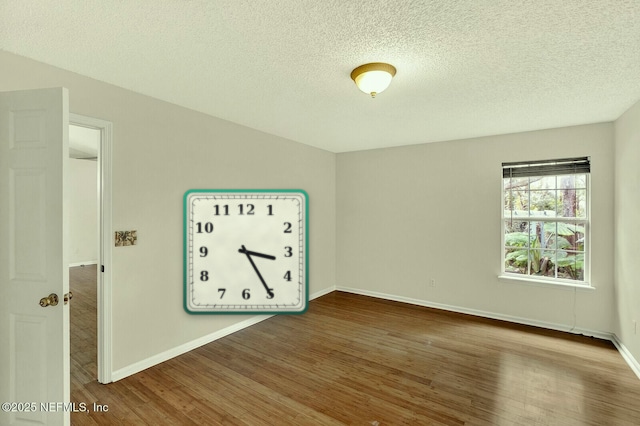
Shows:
3,25
